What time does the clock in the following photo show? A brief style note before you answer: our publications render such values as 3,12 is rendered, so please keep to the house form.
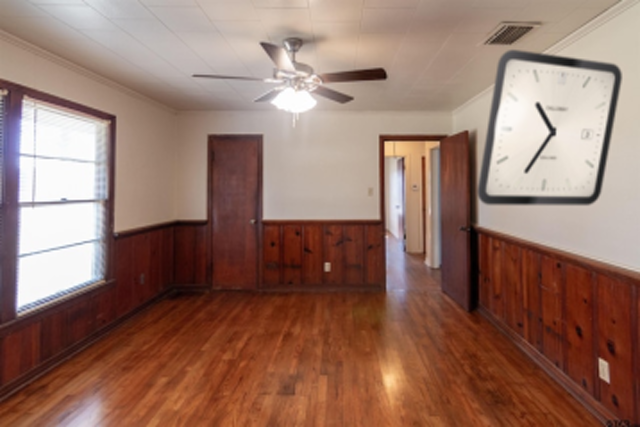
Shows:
10,35
